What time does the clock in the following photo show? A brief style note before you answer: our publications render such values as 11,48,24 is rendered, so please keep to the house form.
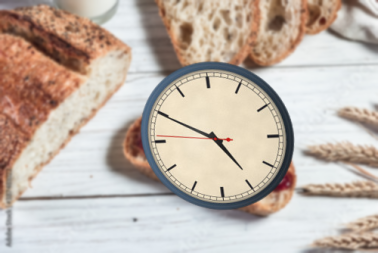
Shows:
4,49,46
